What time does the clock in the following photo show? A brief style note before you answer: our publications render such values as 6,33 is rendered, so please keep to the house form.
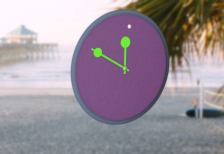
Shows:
11,49
